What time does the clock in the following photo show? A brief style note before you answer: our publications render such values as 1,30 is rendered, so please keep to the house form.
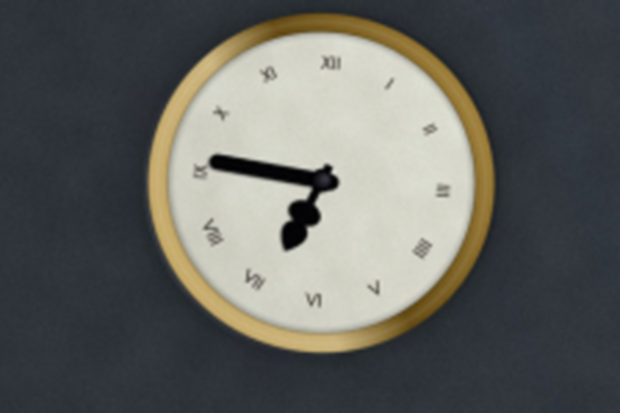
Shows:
6,46
